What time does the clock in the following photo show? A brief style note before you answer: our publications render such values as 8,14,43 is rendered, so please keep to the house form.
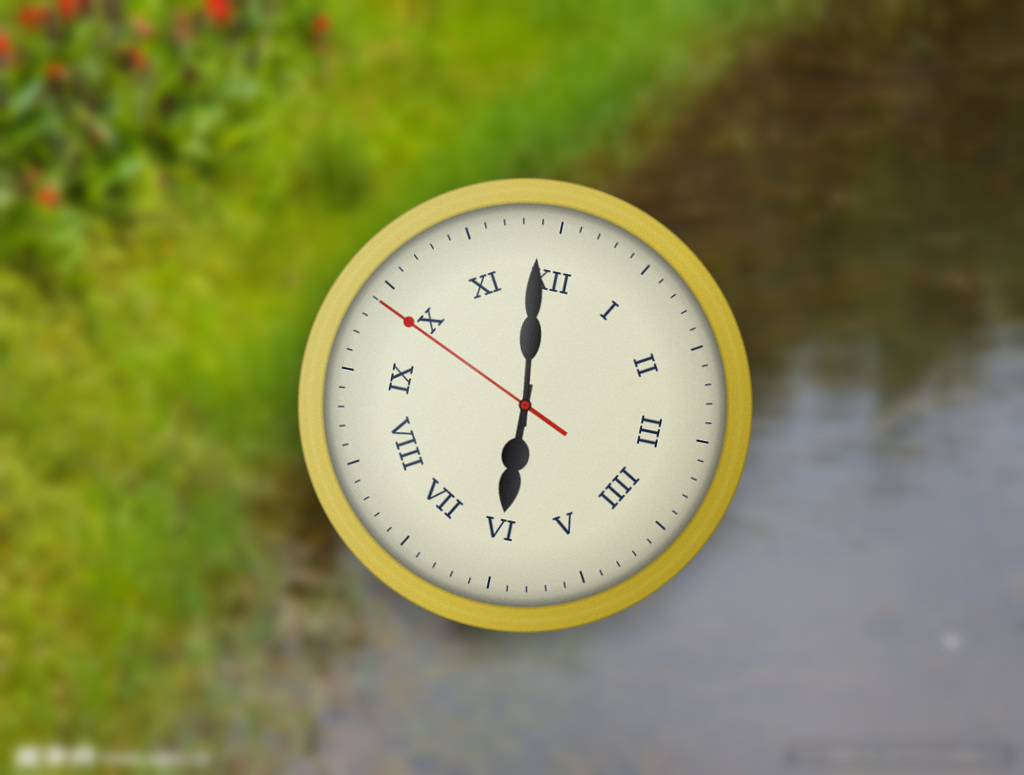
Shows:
5,58,49
